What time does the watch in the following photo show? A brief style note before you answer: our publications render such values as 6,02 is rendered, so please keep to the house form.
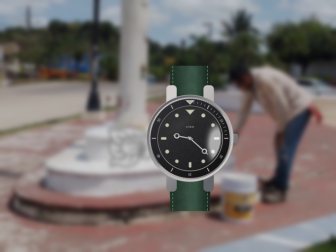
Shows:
9,22
